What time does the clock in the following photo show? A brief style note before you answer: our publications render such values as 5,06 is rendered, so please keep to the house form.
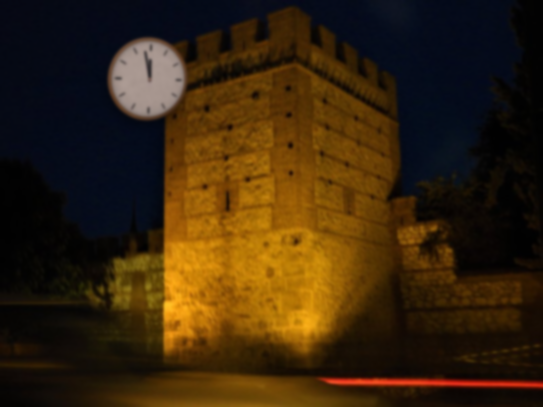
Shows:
11,58
